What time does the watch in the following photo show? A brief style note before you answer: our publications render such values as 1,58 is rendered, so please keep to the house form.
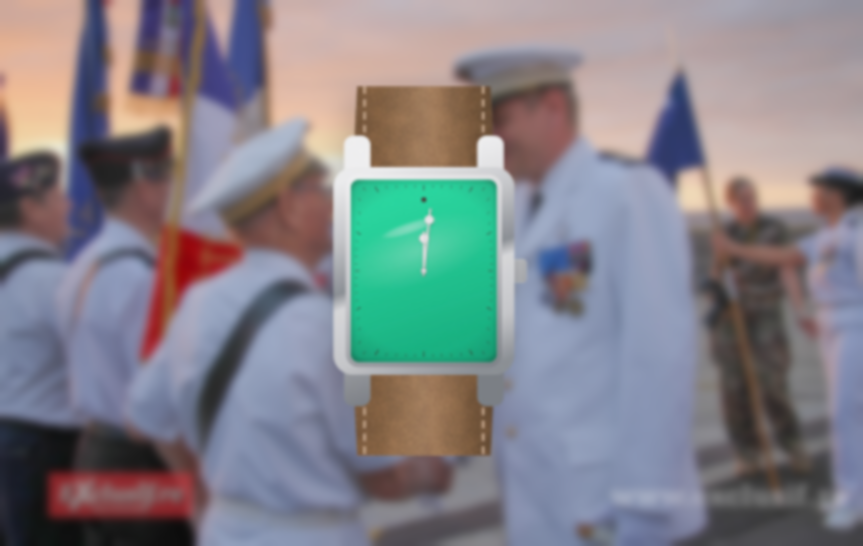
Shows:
12,01
